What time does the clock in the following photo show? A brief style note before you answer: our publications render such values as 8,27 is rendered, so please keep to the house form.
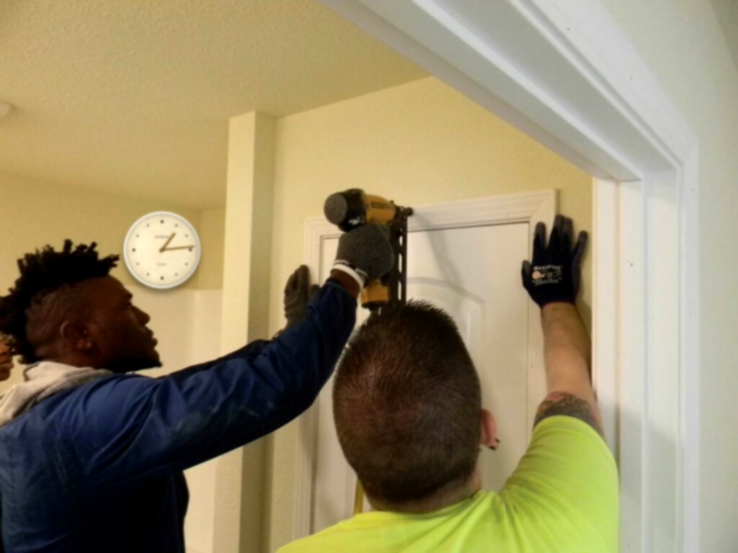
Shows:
1,14
